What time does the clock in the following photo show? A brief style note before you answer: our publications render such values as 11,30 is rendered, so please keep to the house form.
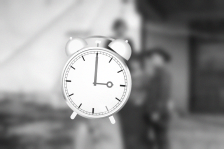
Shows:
3,00
